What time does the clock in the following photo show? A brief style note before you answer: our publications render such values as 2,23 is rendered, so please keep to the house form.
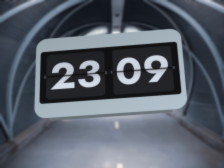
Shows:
23,09
